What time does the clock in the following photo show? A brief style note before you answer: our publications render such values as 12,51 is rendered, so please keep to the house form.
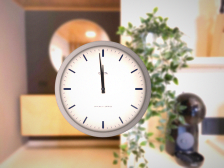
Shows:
11,59
